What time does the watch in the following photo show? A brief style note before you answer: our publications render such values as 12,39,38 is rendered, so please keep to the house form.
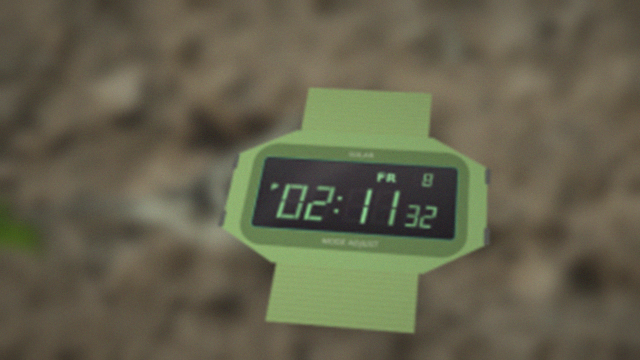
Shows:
2,11,32
